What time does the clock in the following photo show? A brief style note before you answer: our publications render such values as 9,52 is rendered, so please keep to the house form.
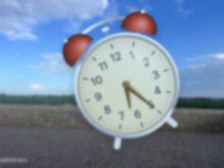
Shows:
6,25
